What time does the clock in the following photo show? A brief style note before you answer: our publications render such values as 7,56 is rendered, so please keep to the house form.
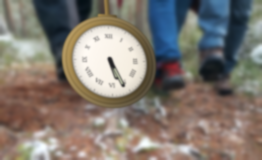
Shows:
5,26
